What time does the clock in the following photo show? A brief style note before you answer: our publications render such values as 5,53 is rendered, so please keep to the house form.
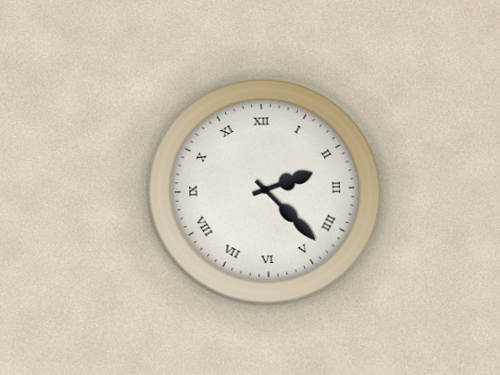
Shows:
2,23
